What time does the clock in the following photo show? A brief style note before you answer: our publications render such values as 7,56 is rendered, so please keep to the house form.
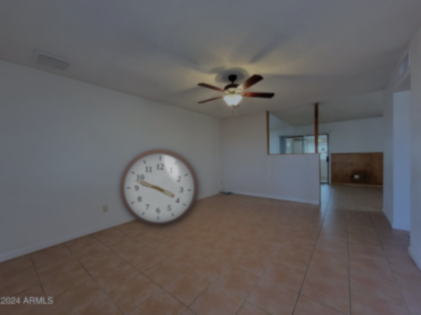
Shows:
3,48
